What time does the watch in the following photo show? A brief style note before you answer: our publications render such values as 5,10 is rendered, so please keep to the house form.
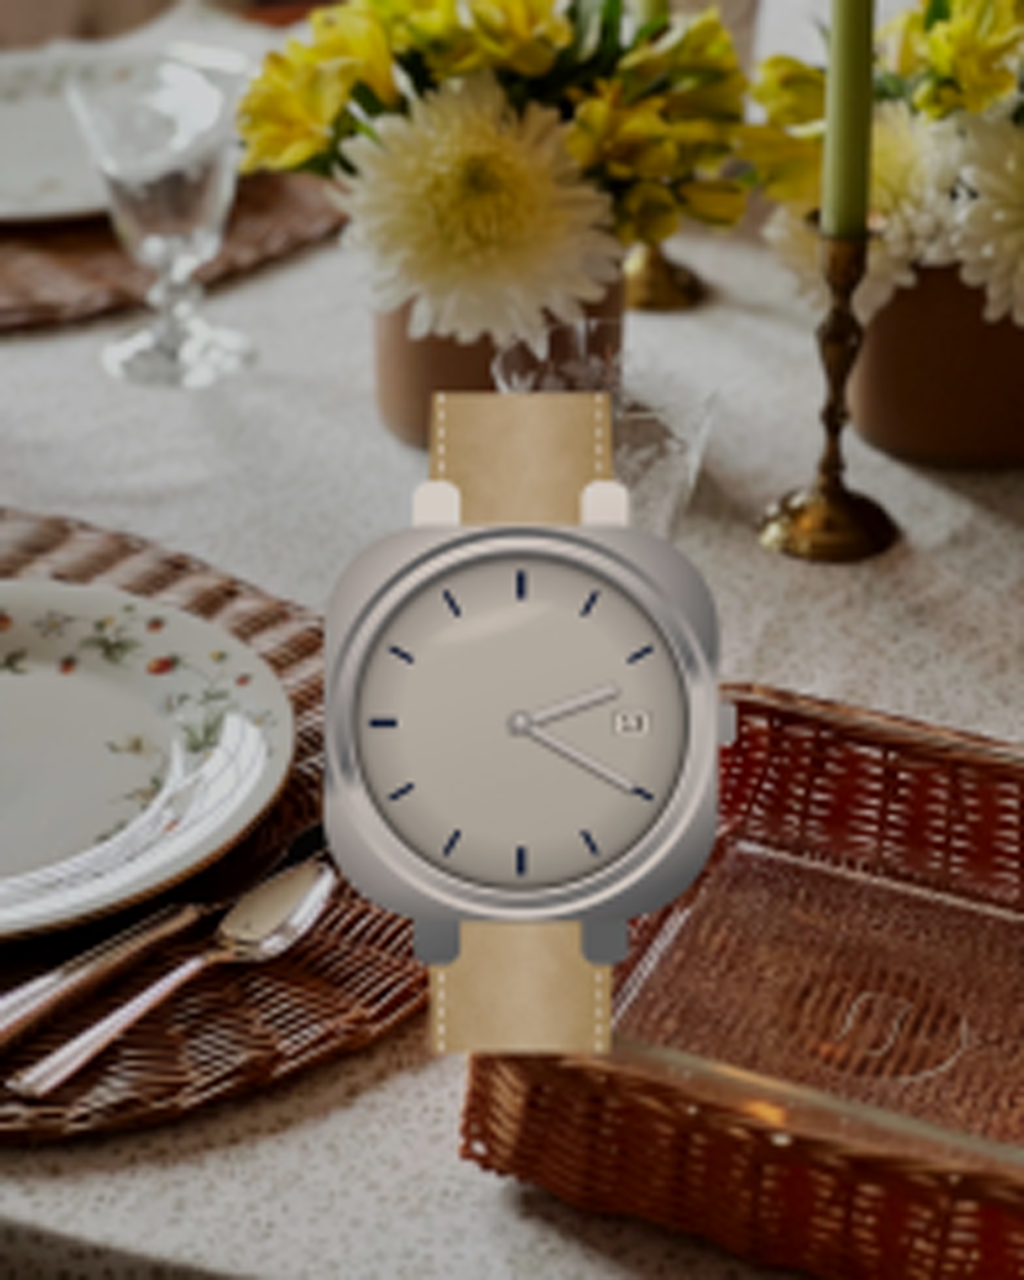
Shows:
2,20
